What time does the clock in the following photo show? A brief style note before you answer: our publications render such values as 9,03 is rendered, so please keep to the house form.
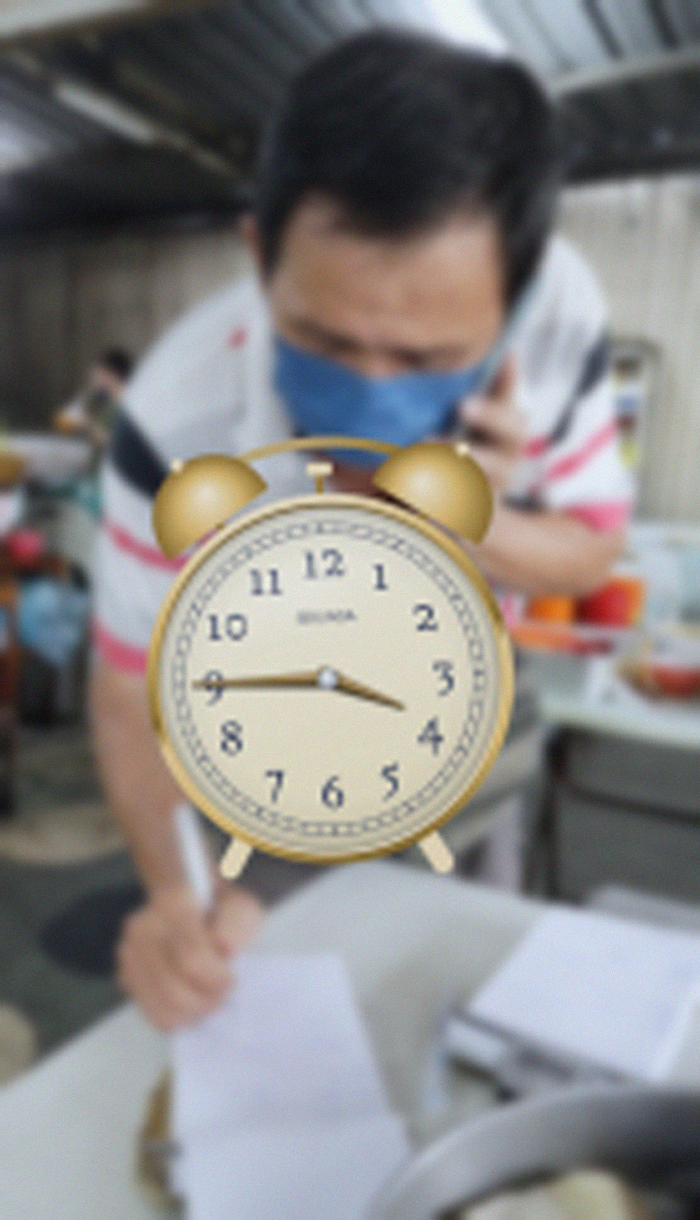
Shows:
3,45
